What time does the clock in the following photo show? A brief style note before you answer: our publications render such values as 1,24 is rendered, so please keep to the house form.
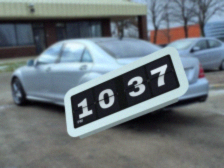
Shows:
10,37
